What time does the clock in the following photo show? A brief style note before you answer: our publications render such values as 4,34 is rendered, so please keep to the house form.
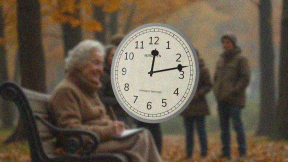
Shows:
12,13
